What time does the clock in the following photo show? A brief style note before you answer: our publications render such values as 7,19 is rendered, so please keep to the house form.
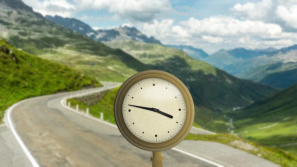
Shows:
3,47
